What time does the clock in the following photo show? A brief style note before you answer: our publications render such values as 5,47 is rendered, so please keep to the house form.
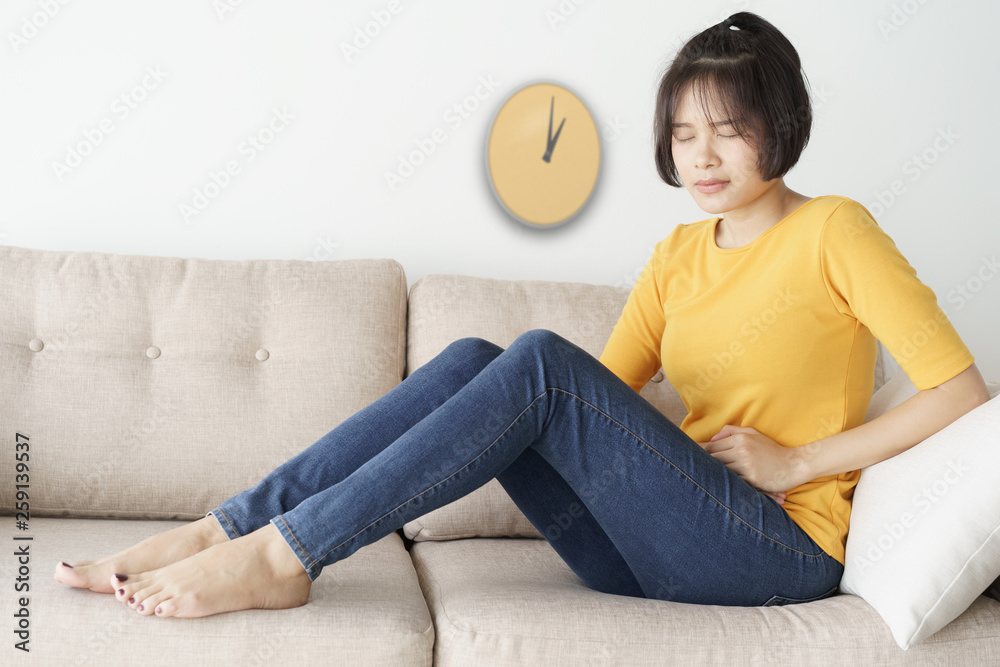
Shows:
1,01
